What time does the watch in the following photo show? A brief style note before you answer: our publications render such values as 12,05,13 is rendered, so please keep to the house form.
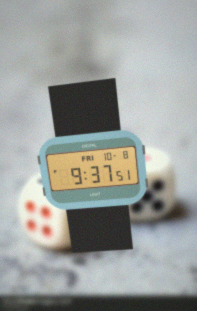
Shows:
9,37,51
